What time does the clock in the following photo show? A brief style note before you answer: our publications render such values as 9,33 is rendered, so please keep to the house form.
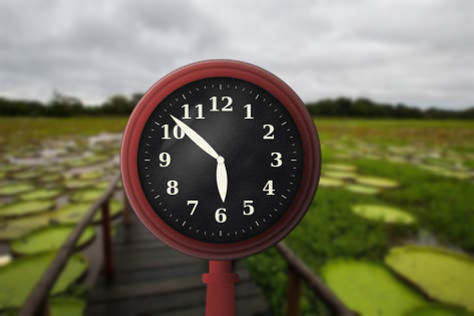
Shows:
5,52
